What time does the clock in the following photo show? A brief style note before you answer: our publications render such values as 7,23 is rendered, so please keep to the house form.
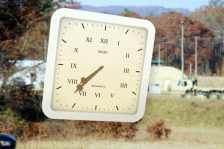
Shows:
7,37
